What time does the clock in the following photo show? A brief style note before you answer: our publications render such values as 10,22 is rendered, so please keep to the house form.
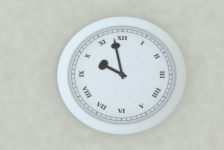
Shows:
9,58
